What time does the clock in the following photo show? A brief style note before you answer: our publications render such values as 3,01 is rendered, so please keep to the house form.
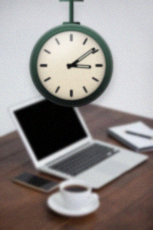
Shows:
3,09
